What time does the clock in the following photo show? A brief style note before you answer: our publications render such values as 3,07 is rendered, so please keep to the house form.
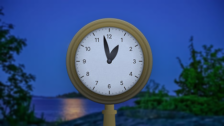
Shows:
12,58
